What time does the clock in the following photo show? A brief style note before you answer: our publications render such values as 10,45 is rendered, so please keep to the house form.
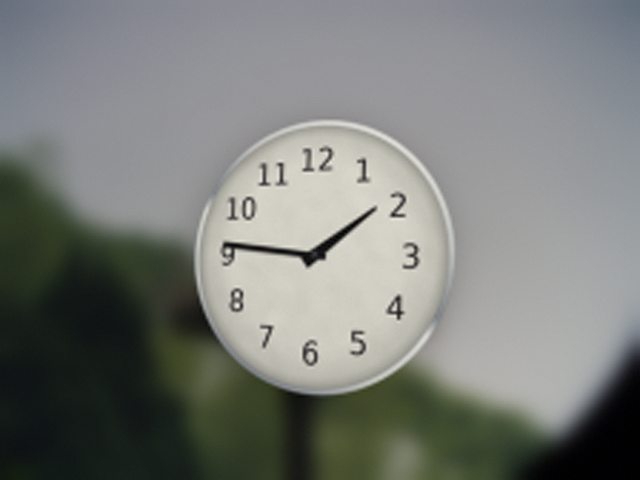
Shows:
1,46
